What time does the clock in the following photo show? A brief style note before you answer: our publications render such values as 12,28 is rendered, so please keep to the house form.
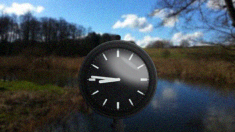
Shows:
8,46
